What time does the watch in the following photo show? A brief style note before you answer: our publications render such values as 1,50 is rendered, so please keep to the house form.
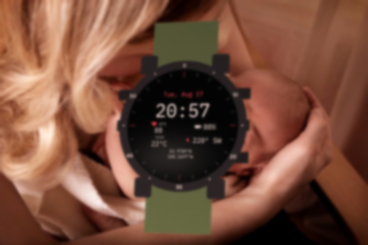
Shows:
20,57
